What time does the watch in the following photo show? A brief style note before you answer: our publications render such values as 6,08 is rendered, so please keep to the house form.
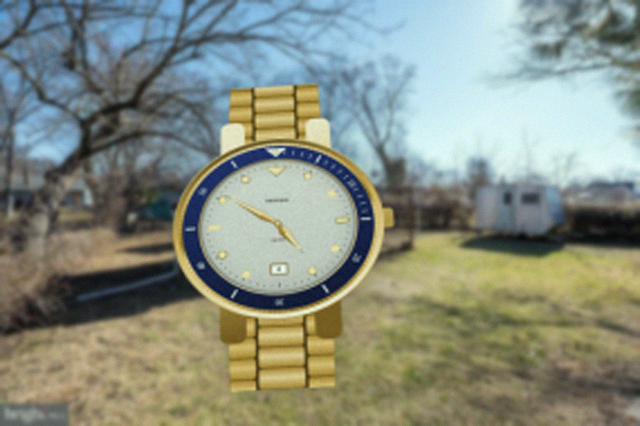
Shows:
4,51
